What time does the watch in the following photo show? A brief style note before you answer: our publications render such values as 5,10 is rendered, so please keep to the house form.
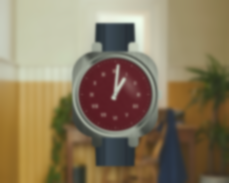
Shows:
1,01
